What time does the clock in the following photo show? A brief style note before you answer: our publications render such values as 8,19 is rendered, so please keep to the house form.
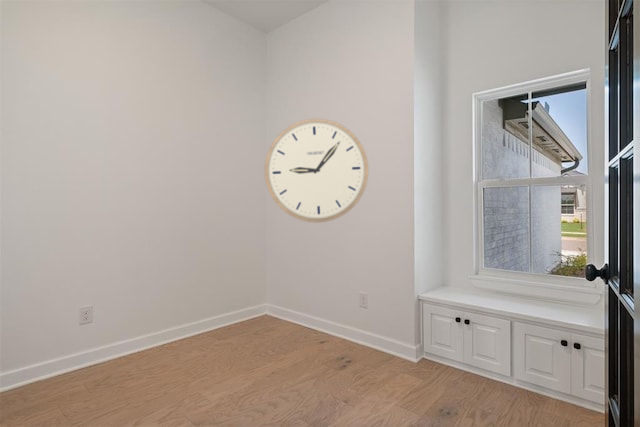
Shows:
9,07
